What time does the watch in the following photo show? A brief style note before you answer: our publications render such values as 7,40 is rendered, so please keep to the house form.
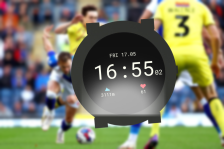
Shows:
16,55
